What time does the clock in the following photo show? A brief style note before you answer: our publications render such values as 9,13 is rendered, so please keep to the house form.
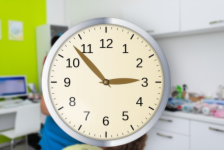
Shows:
2,53
